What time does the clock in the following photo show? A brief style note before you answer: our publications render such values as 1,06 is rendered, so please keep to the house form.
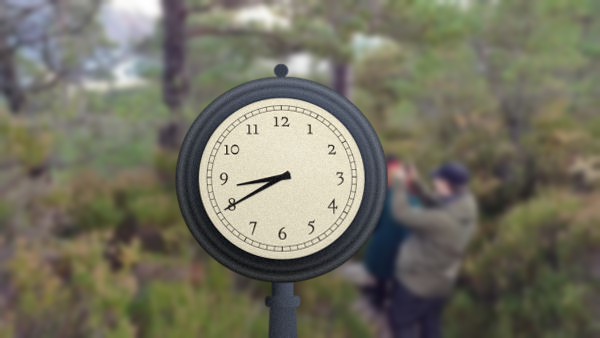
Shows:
8,40
